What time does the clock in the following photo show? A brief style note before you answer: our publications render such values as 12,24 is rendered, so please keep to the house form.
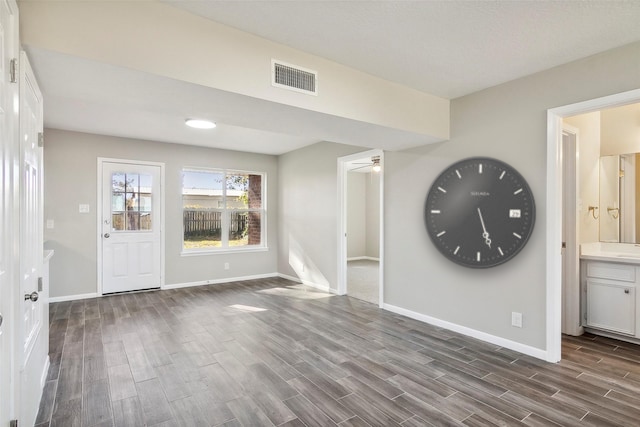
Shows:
5,27
